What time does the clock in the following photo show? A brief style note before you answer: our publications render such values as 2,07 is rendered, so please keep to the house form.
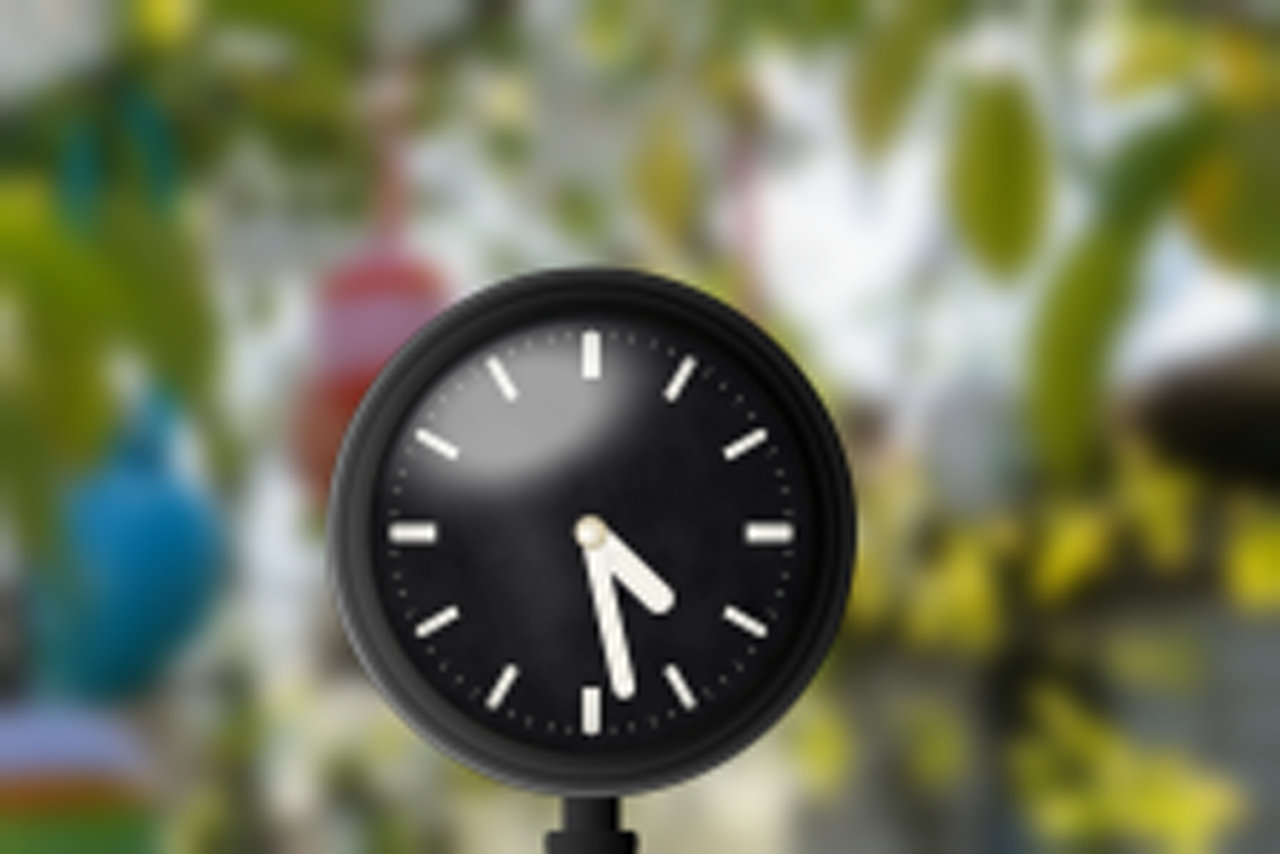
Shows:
4,28
